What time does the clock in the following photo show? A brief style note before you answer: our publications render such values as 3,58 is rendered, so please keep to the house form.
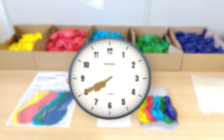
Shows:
7,40
